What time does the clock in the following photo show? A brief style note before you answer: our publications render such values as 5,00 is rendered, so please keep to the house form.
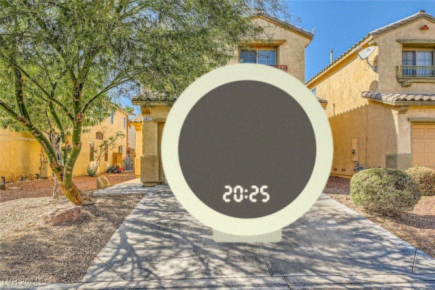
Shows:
20,25
